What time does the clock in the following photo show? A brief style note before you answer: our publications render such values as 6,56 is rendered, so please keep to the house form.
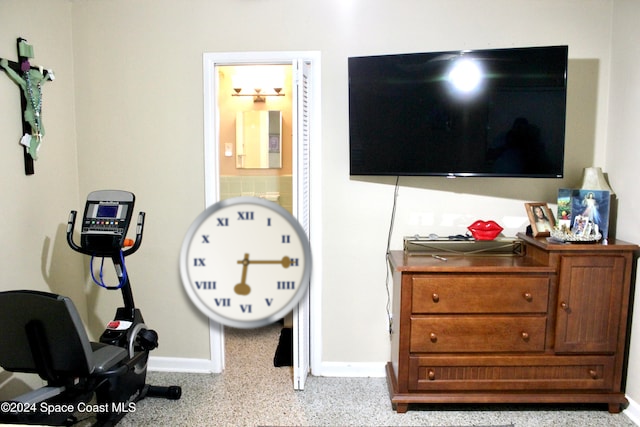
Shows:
6,15
